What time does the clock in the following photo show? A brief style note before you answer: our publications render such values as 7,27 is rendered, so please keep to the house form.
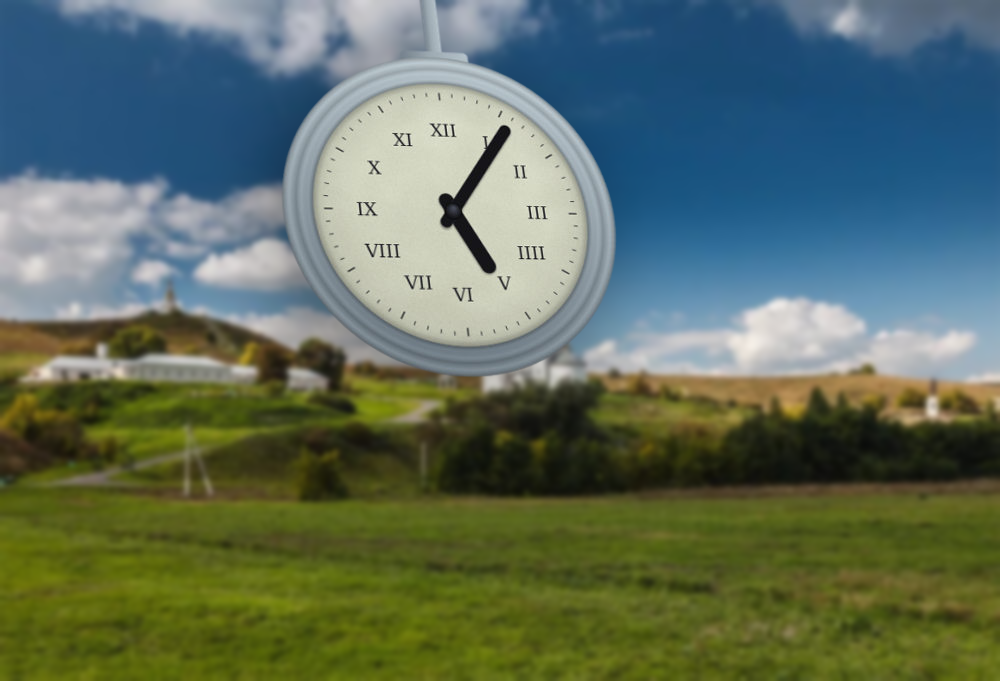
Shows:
5,06
